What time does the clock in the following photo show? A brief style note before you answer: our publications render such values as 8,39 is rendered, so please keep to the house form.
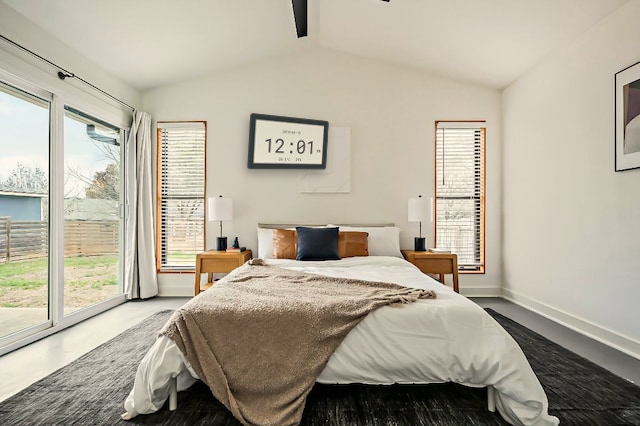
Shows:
12,01
